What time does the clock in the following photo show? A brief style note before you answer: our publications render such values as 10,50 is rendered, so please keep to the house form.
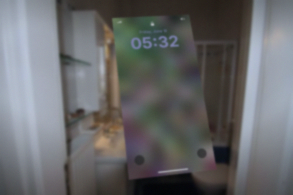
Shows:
5,32
